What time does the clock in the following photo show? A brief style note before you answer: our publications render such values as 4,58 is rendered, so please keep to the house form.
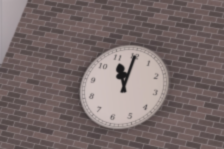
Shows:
11,00
